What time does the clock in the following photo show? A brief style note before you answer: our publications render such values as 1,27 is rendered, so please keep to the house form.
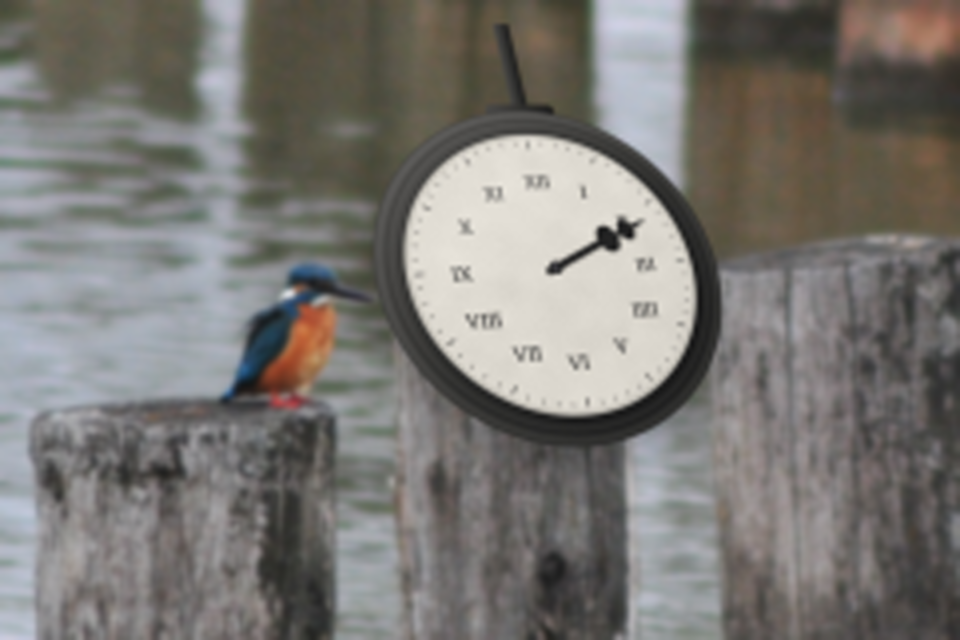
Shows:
2,11
